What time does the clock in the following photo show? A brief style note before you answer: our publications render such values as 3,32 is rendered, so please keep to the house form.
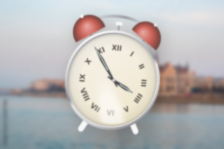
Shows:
3,54
